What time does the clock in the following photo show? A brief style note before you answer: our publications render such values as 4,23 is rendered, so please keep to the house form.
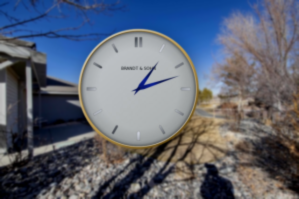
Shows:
1,12
